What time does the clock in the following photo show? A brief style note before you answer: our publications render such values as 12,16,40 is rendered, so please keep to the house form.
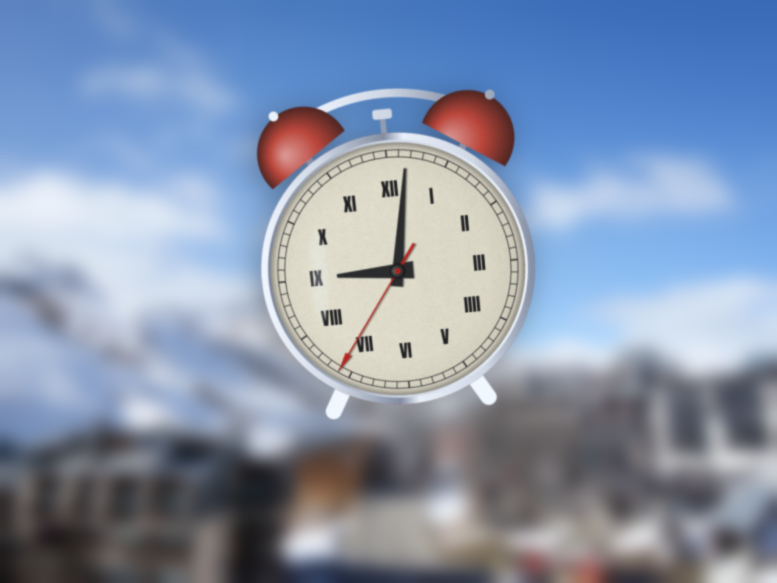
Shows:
9,01,36
